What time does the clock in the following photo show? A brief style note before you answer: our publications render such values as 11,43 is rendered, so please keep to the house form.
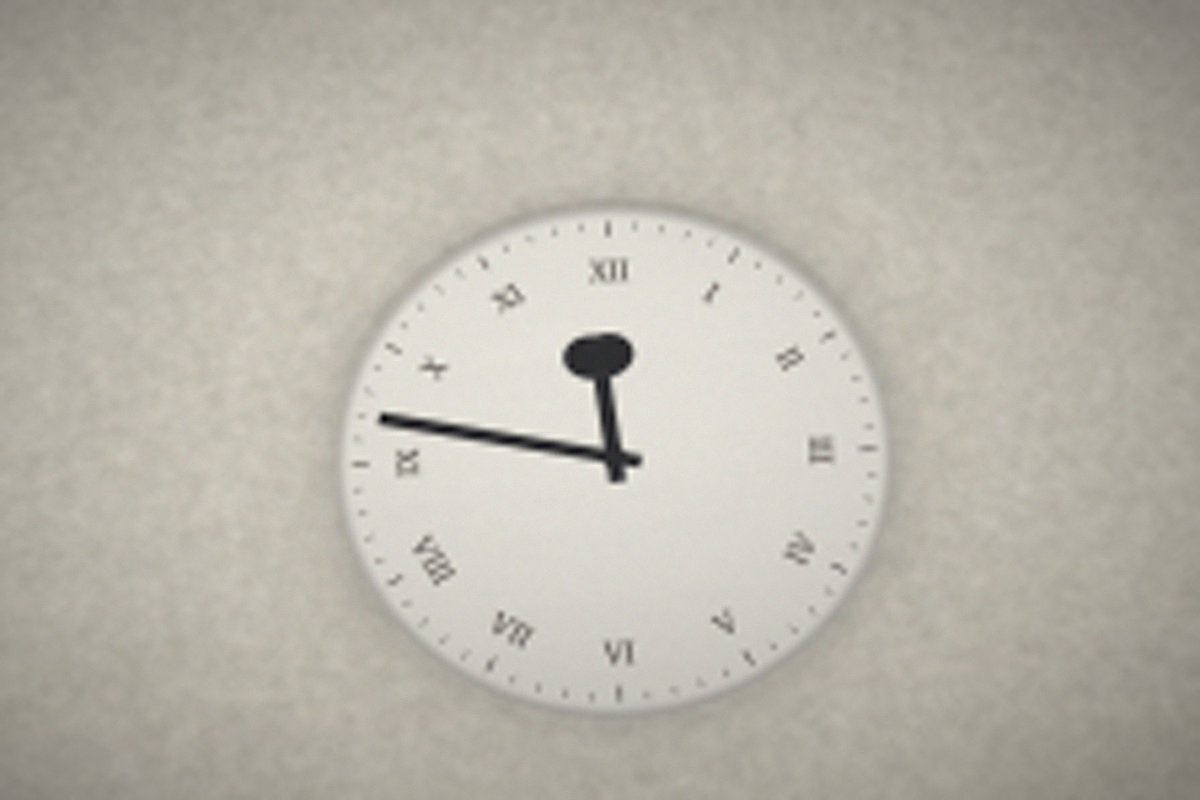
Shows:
11,47
